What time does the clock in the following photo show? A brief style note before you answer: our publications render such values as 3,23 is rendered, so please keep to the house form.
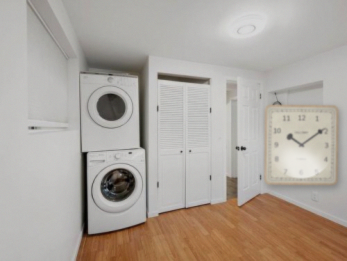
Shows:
10,09
